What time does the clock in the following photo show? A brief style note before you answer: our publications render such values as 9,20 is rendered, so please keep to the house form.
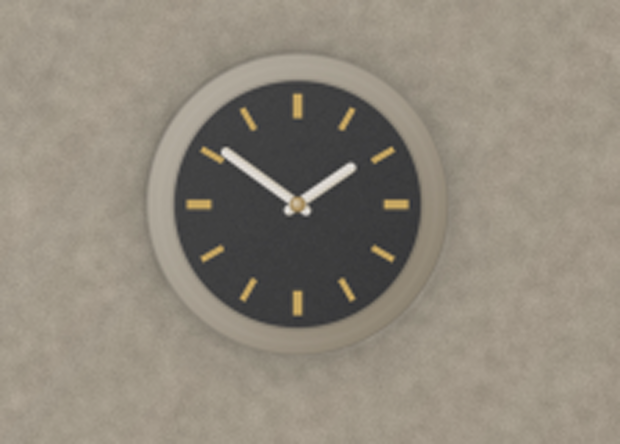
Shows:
1,51
